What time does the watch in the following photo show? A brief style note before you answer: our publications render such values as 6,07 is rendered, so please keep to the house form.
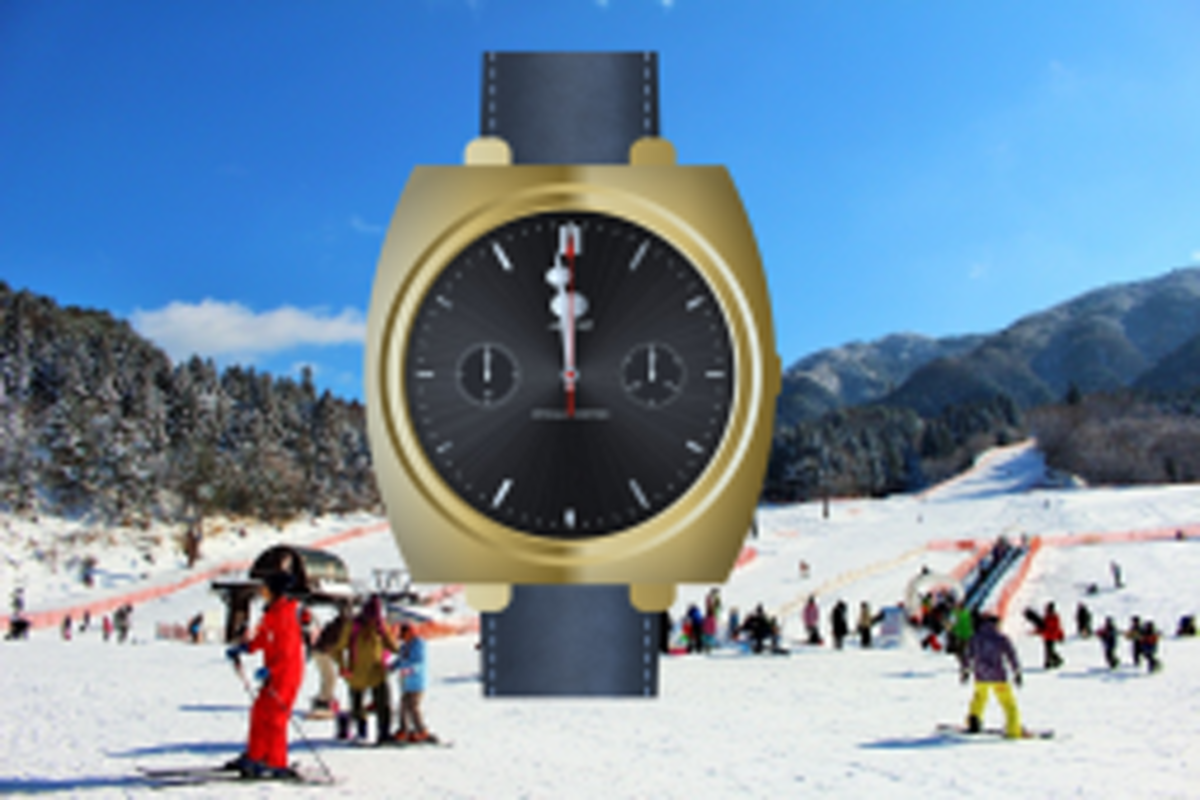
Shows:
11,59
